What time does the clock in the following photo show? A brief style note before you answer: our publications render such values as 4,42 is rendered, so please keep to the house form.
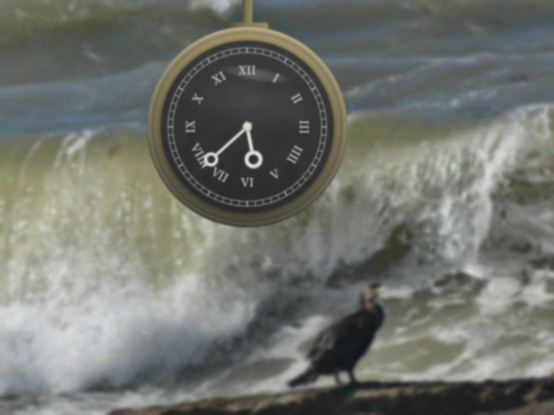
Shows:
5,38
